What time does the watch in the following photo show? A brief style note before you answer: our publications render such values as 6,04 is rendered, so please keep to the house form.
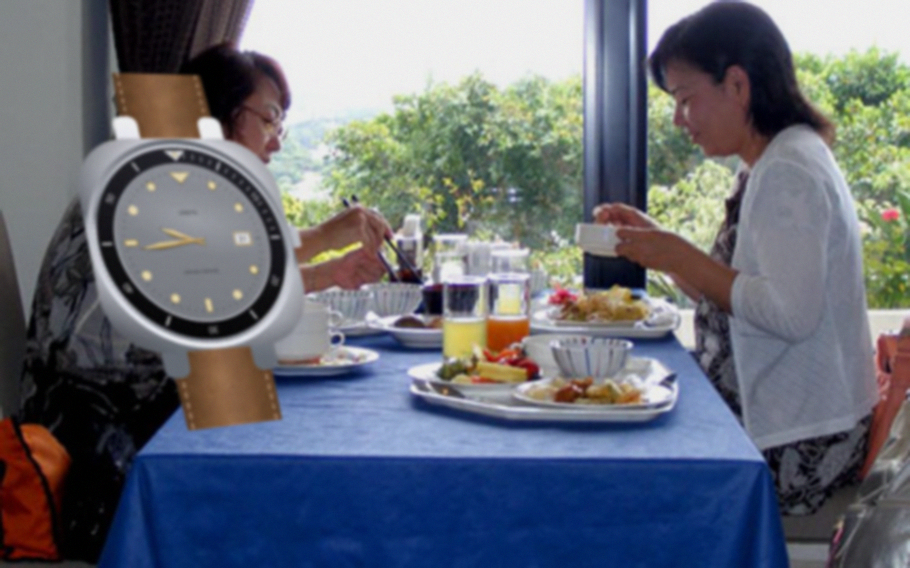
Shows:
9,44
